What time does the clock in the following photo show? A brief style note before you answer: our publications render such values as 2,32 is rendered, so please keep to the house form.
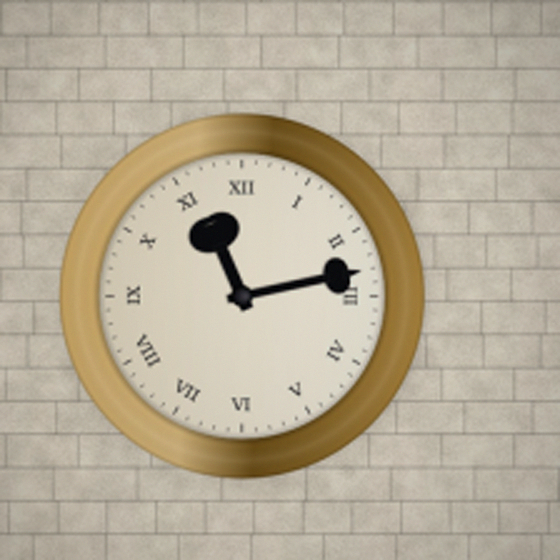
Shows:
11,13
